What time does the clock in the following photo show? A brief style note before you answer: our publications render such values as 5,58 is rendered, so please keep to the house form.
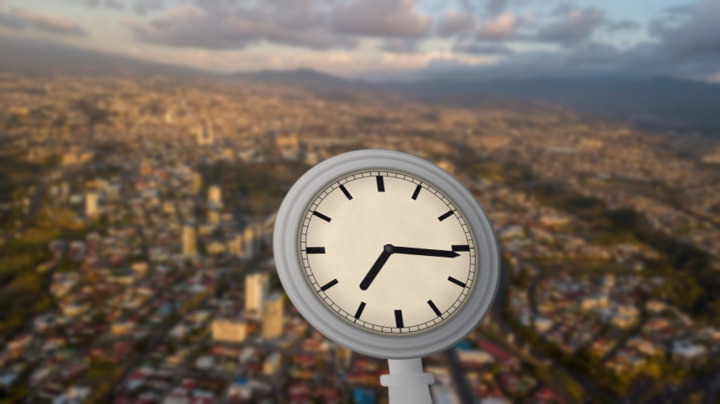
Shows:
7,16
